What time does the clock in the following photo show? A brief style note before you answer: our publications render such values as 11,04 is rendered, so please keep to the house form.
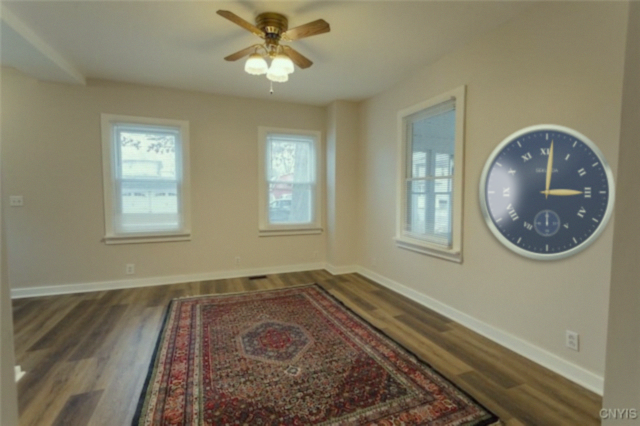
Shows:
3,01
